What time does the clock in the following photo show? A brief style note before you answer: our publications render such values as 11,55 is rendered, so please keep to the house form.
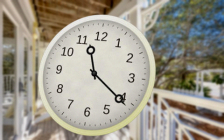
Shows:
11,21
